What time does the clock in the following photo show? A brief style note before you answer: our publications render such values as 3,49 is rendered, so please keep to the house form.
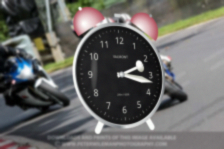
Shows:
2,17
